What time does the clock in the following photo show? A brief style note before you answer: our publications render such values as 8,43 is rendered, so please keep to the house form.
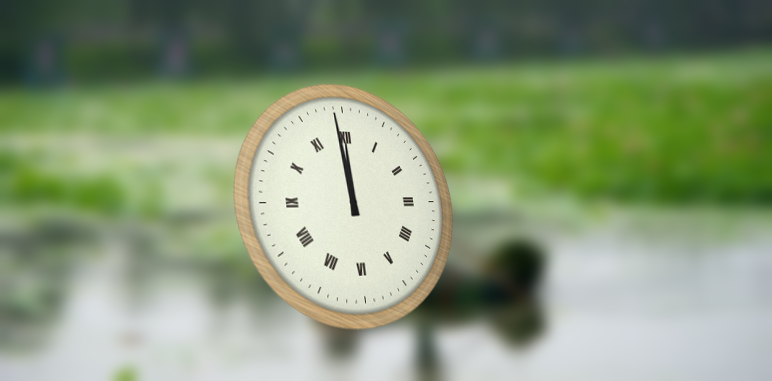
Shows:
11,59
